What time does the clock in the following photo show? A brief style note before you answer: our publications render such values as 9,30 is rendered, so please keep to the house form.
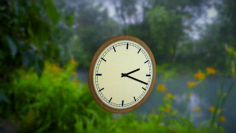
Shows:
2,18
